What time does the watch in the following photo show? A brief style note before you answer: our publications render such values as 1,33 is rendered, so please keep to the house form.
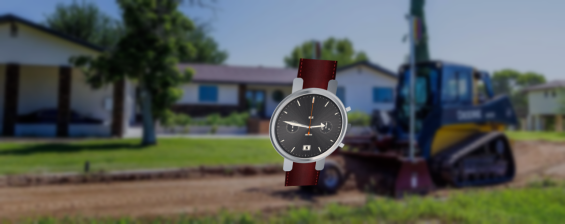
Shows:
2,47
